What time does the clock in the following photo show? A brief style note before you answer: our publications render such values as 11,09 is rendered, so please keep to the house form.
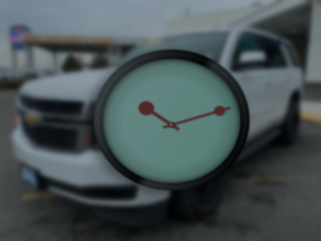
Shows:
10,12
